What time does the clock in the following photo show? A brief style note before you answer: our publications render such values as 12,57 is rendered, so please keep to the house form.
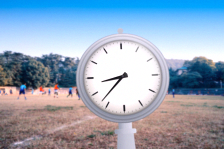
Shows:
8,37
